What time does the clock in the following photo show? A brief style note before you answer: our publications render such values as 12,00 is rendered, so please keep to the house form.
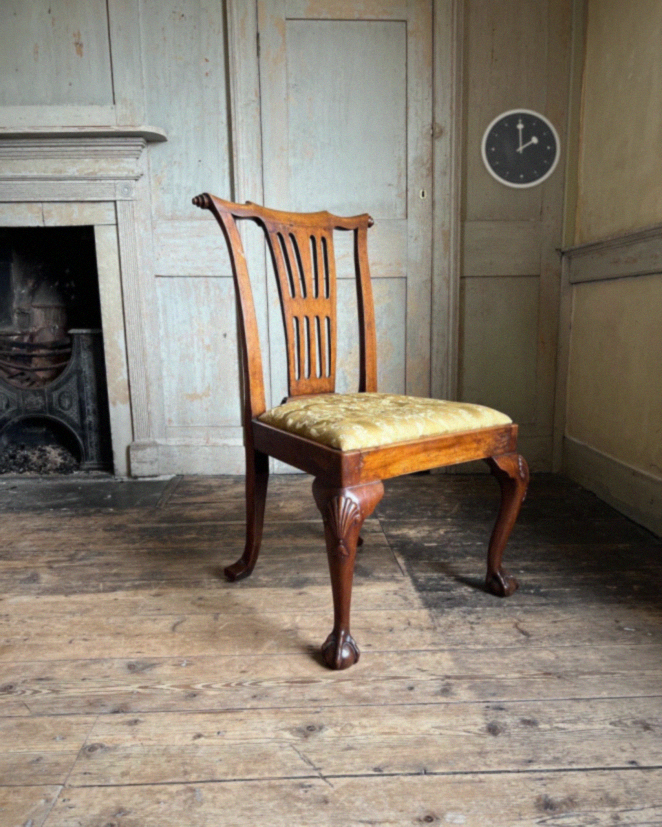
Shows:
2,00
